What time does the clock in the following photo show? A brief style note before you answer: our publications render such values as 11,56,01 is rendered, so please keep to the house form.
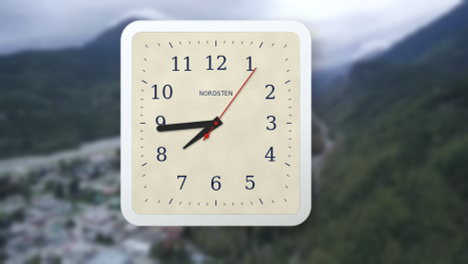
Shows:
7,44,06
